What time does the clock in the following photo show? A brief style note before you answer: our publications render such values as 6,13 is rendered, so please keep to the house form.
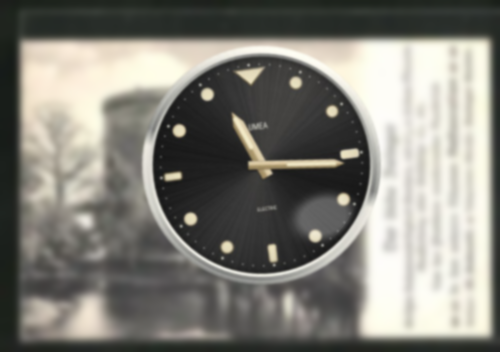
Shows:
11,16
